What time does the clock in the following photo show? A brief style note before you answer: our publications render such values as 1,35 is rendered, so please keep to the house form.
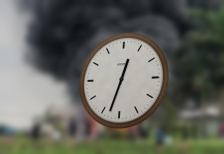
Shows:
12,33
